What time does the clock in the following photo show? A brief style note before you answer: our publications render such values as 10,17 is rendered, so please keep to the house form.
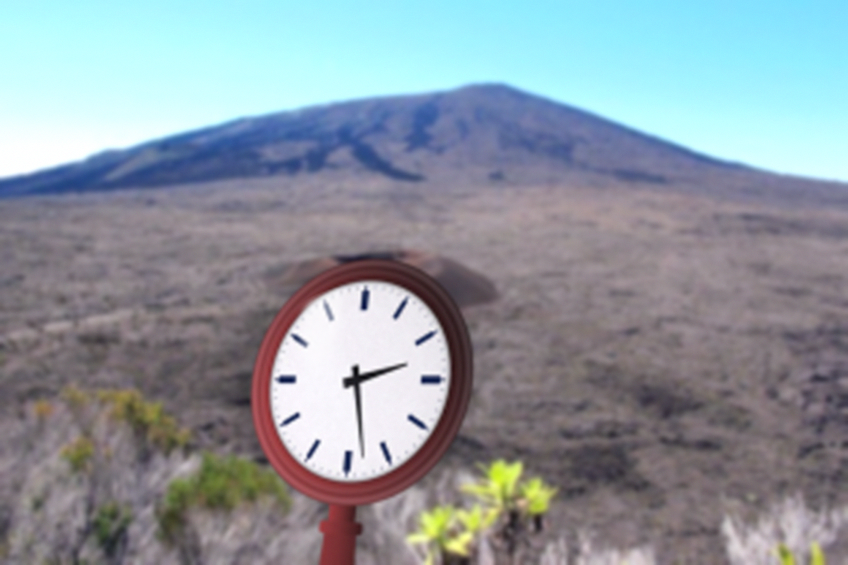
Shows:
2,28
